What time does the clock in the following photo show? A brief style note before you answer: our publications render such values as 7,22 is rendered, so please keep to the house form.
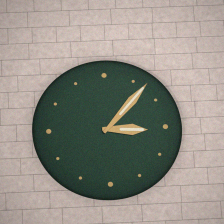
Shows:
3,07
